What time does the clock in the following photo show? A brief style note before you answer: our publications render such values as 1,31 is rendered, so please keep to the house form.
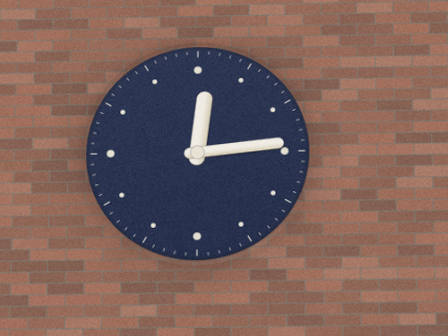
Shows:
12,14
